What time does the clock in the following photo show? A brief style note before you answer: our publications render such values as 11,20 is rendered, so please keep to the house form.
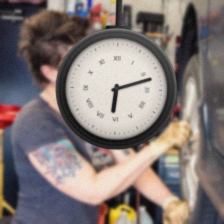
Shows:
6,12
